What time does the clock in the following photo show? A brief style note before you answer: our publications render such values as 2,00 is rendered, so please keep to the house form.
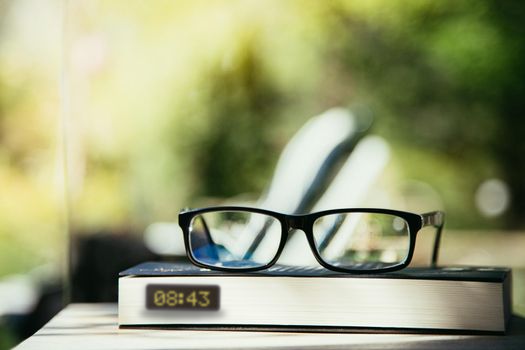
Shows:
8,43
